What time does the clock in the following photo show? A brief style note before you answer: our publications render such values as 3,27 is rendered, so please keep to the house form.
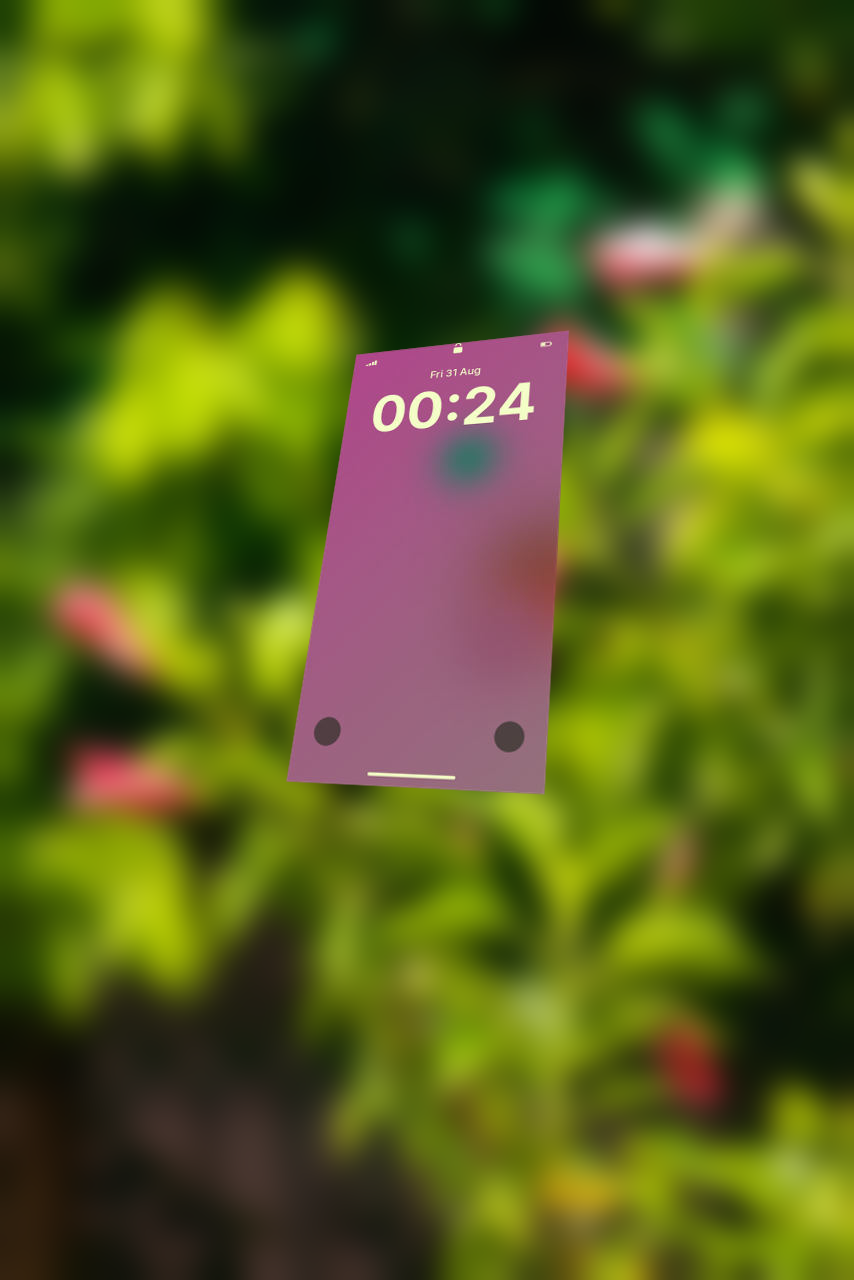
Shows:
0,24
